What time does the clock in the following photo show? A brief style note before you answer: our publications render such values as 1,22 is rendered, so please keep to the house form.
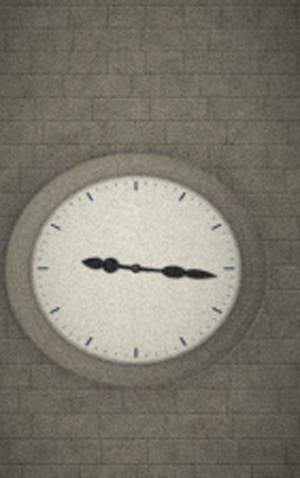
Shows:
9,16
